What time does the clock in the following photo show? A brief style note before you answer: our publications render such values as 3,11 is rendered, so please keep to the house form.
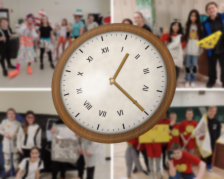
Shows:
1,25
